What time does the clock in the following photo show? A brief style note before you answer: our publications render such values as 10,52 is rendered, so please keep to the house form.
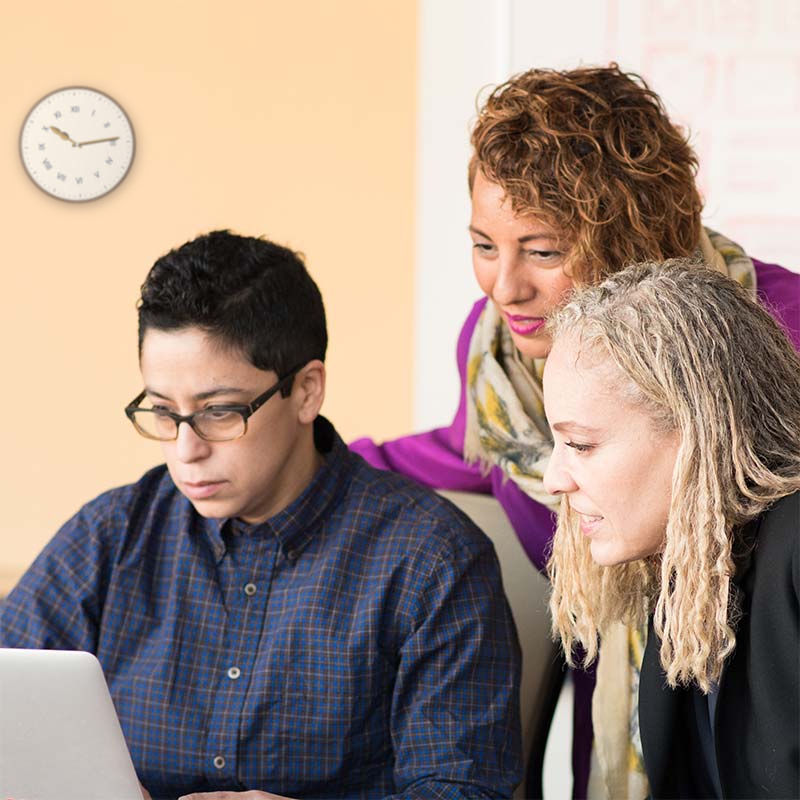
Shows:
10,14
